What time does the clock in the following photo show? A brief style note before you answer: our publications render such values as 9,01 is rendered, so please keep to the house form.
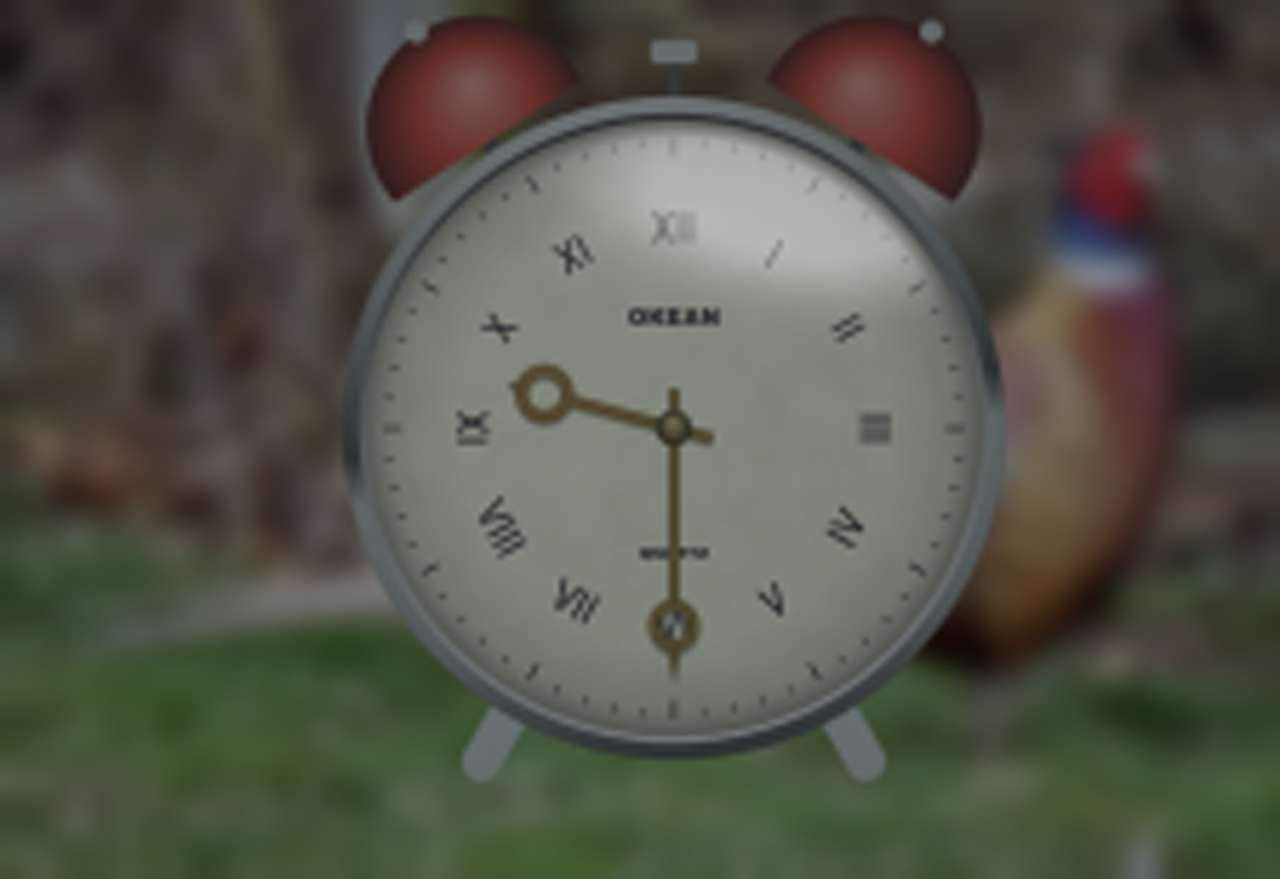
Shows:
9,30
